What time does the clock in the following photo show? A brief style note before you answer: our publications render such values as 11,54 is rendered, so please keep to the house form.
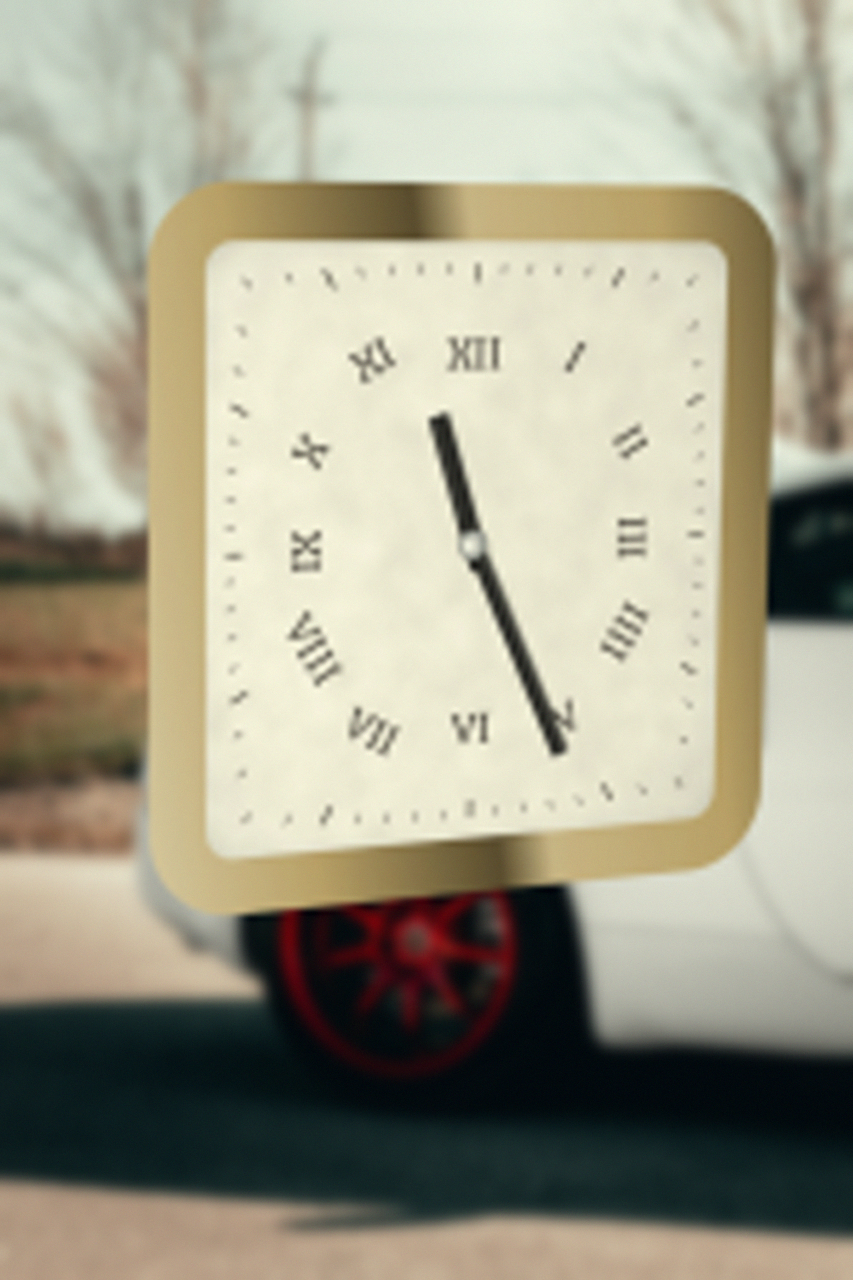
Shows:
11,26
